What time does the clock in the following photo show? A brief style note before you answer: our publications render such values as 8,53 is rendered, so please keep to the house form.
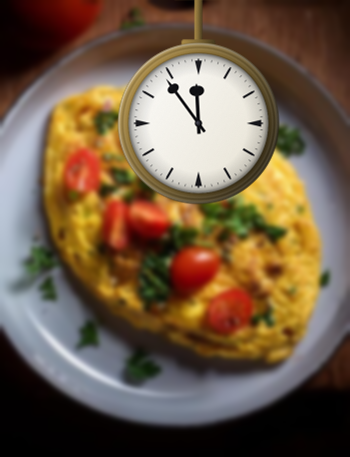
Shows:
11,54
